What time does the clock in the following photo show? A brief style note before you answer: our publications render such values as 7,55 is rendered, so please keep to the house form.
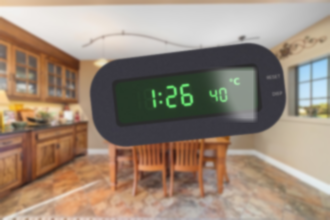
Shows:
1,26
